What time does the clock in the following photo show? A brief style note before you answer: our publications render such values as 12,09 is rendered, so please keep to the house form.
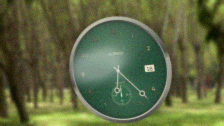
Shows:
6,23
